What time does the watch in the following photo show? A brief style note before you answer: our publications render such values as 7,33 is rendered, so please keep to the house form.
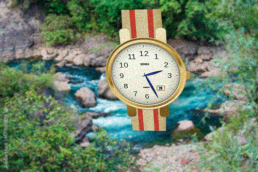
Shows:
2,26
